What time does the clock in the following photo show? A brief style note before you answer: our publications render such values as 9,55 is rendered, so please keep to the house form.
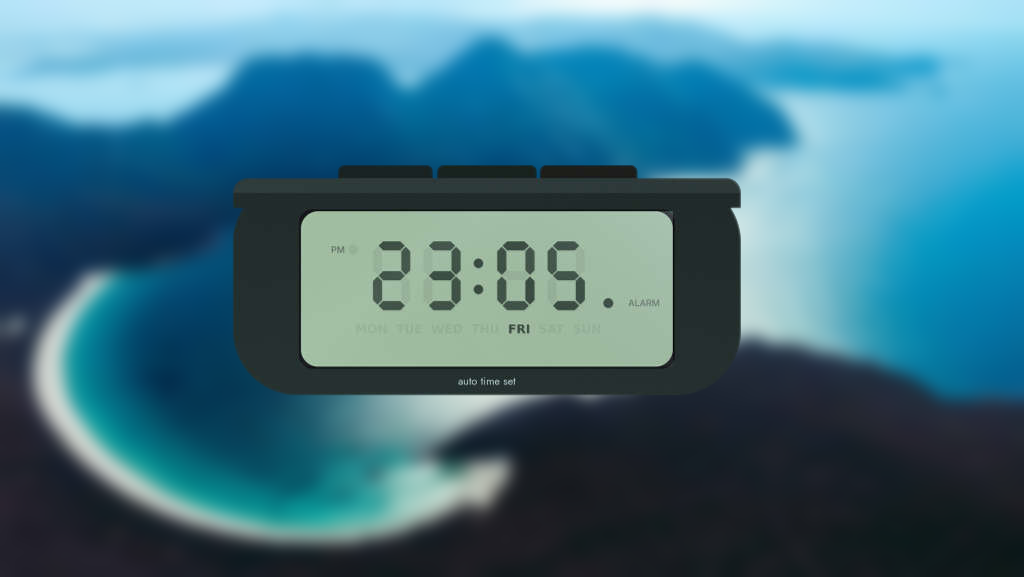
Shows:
23,05
